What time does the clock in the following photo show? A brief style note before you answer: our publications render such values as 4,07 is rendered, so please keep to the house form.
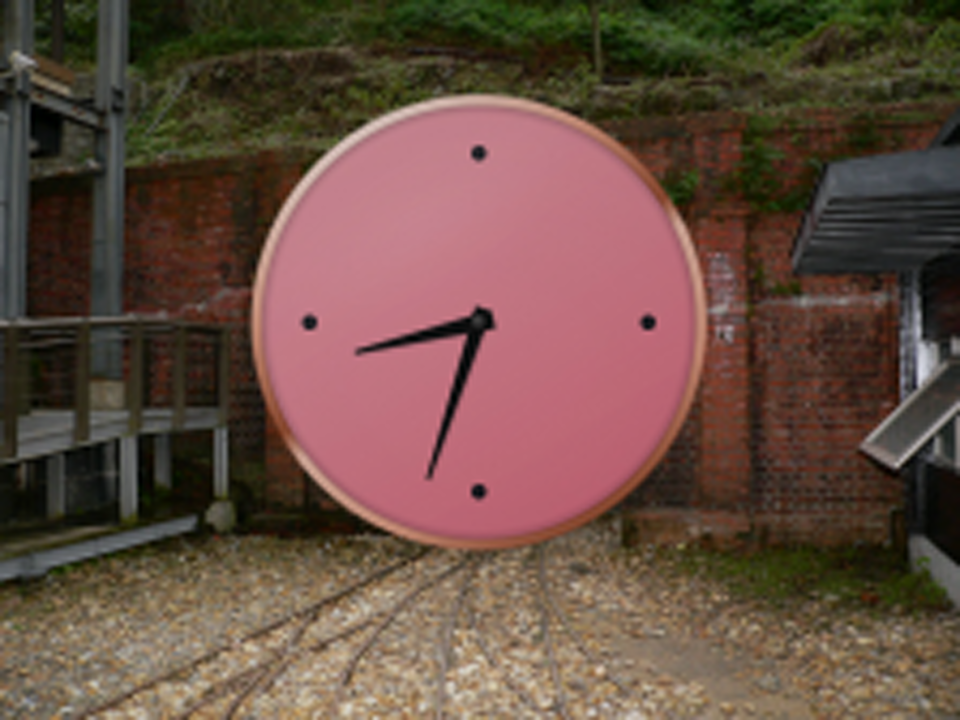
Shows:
8,33
